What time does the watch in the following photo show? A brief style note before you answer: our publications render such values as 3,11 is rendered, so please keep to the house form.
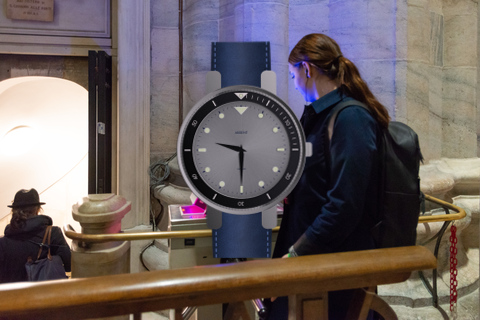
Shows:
9,30
